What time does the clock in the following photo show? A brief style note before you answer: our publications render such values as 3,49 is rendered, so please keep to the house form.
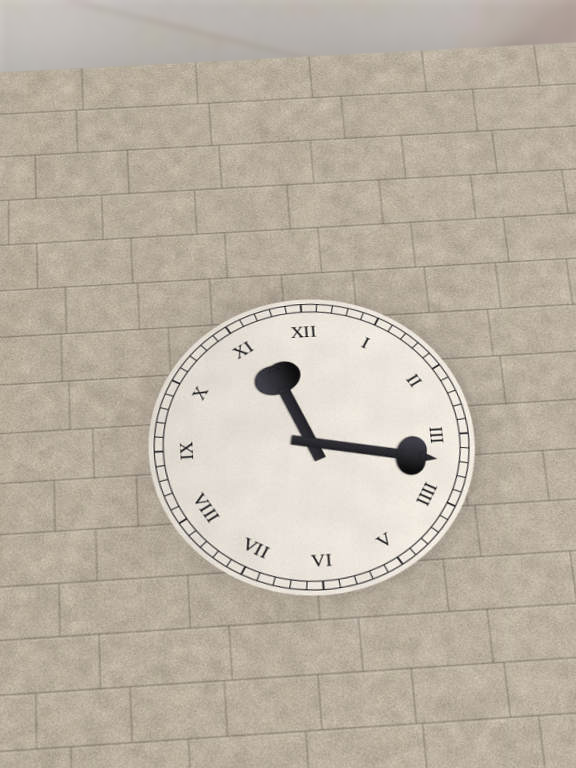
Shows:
11,17
